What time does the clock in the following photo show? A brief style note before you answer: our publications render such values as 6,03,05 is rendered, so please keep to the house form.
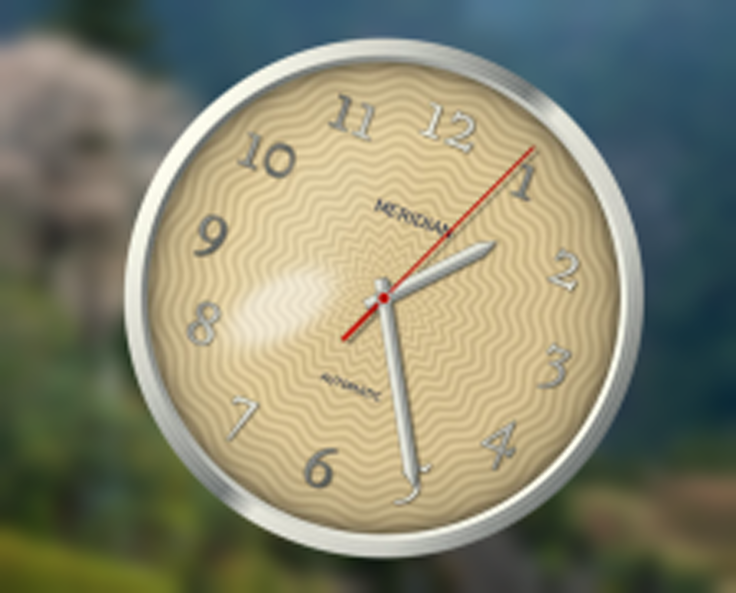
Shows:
1,25,04
